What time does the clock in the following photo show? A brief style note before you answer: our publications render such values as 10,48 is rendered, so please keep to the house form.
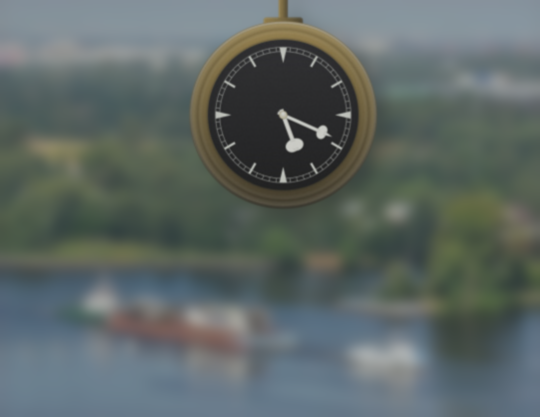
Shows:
5,19
